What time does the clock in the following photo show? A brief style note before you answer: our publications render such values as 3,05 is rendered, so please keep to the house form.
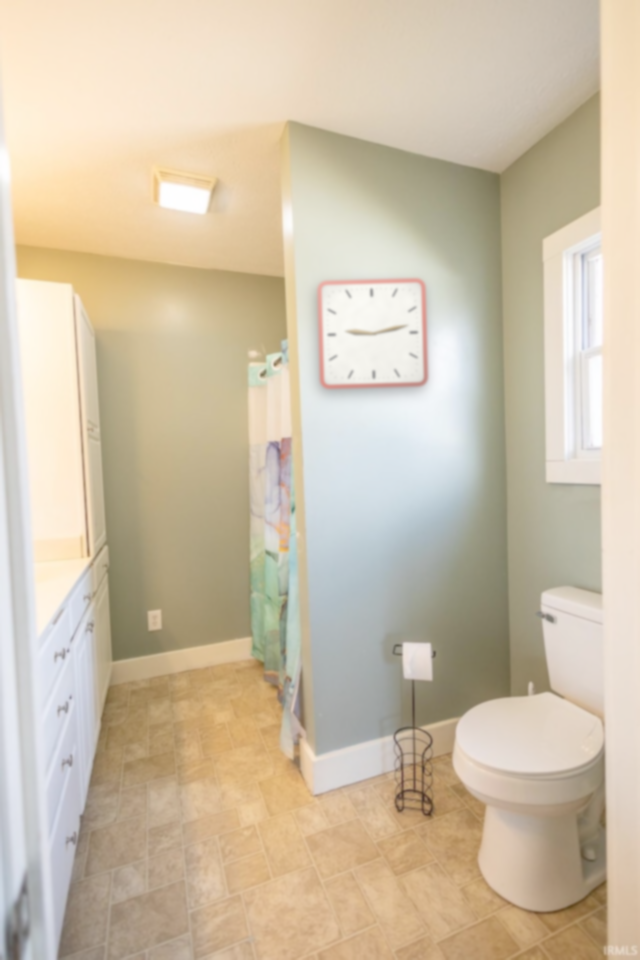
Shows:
9,13
